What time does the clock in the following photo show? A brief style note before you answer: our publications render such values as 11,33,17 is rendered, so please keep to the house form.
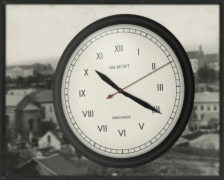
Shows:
10,20,11
